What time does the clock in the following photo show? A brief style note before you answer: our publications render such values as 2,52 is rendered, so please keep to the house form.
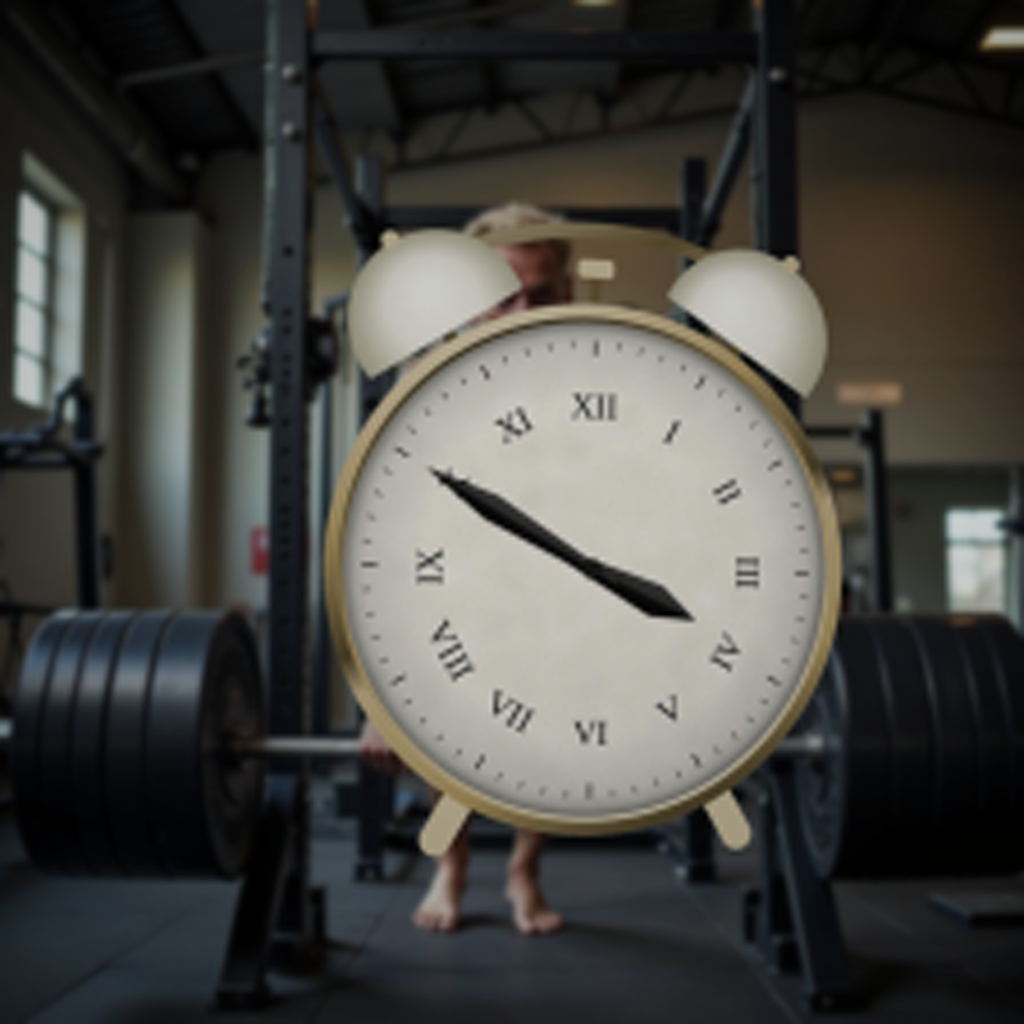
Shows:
3,50
